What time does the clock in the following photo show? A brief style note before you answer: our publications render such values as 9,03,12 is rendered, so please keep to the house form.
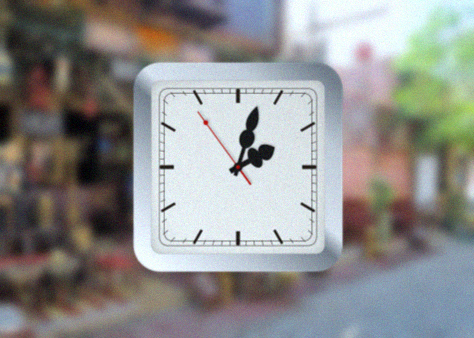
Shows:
2,02,54
